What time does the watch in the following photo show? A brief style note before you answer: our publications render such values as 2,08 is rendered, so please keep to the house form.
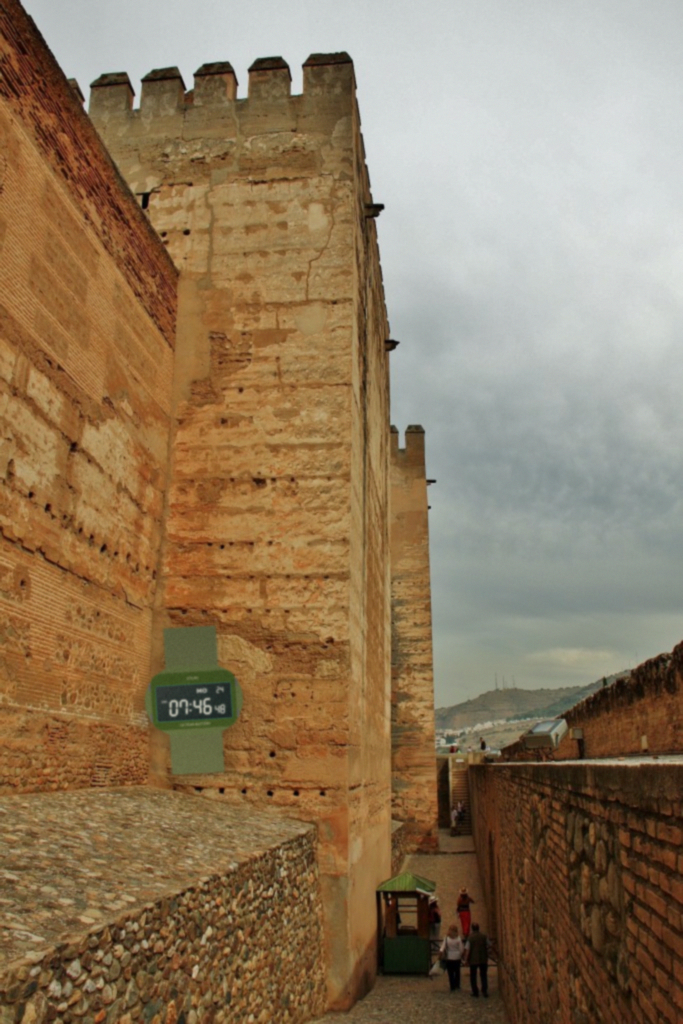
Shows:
7,46
